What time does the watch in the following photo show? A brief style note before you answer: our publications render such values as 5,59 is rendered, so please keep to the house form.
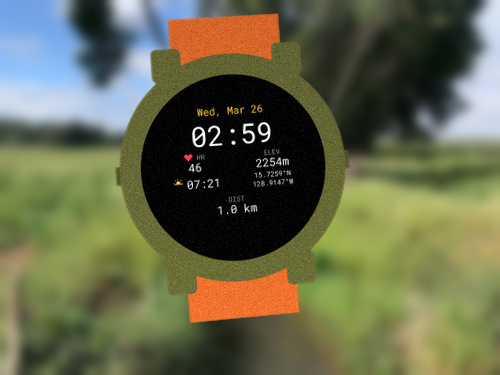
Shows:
2,59
